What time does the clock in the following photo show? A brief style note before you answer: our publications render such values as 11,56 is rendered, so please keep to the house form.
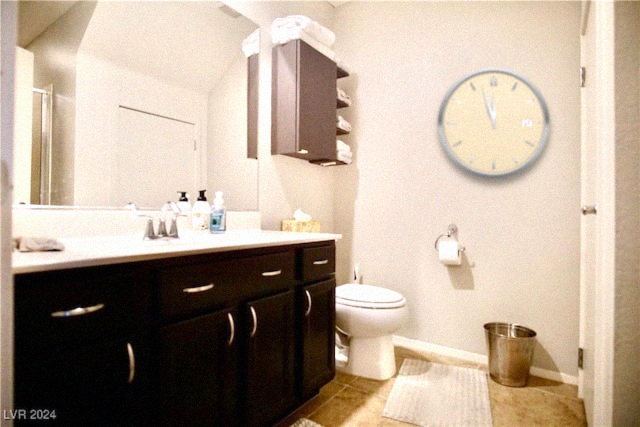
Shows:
11,57
